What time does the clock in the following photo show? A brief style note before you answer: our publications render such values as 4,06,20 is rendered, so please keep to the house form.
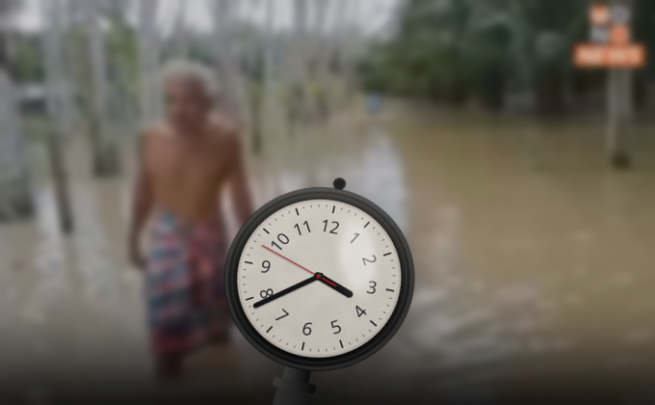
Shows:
3,38,48
